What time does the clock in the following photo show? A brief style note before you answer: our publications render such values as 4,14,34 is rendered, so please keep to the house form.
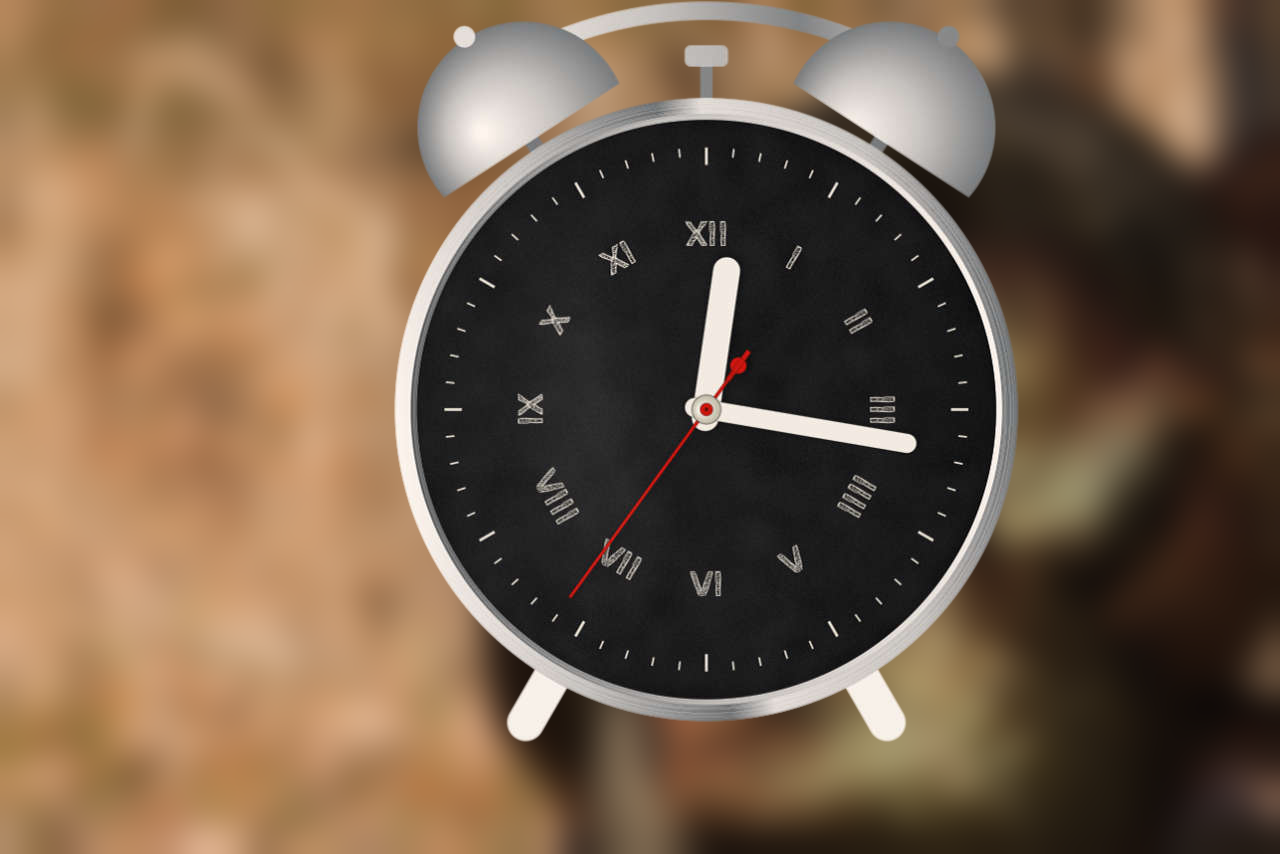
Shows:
12,16,36
